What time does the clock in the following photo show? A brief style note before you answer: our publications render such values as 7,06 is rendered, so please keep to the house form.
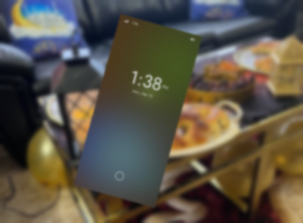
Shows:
1,38
